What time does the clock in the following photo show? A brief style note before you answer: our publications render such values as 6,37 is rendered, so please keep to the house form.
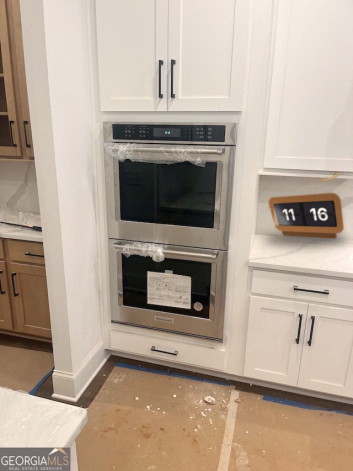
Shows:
11,16
